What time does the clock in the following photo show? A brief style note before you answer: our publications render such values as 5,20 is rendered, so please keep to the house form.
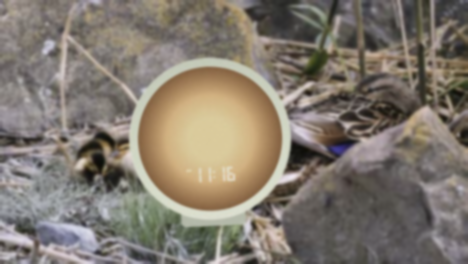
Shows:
11,16
